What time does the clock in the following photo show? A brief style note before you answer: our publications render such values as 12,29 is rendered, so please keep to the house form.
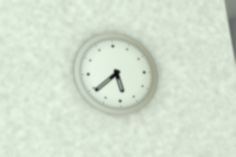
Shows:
5,39
